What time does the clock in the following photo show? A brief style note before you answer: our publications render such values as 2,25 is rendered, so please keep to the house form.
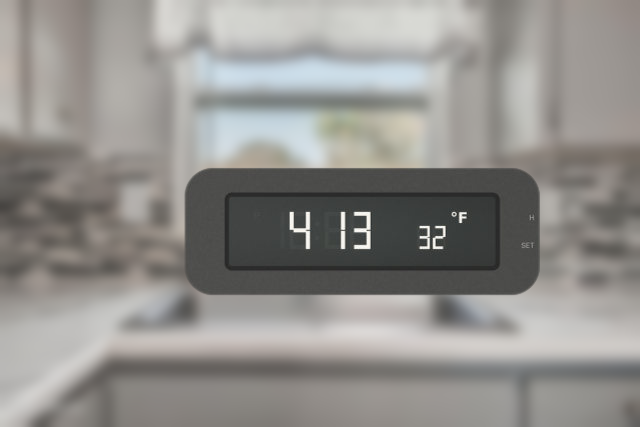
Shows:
4,13
